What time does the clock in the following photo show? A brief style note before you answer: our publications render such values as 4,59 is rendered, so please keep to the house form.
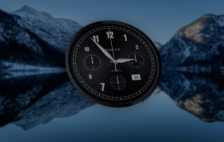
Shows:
2,54
